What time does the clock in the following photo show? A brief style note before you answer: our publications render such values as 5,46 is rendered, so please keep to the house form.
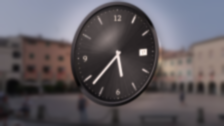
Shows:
5,38
